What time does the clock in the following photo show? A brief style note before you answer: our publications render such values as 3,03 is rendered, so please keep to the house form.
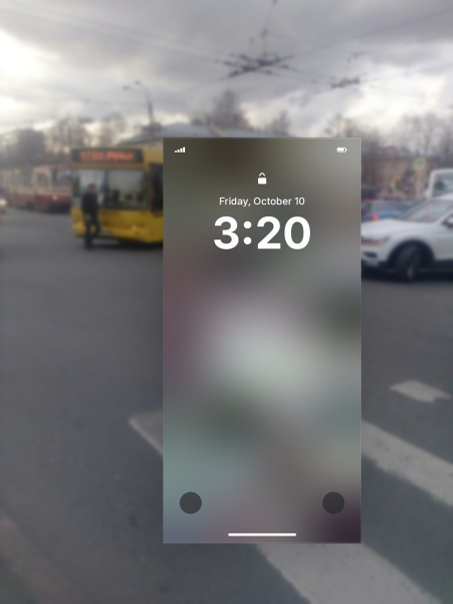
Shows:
3,20
